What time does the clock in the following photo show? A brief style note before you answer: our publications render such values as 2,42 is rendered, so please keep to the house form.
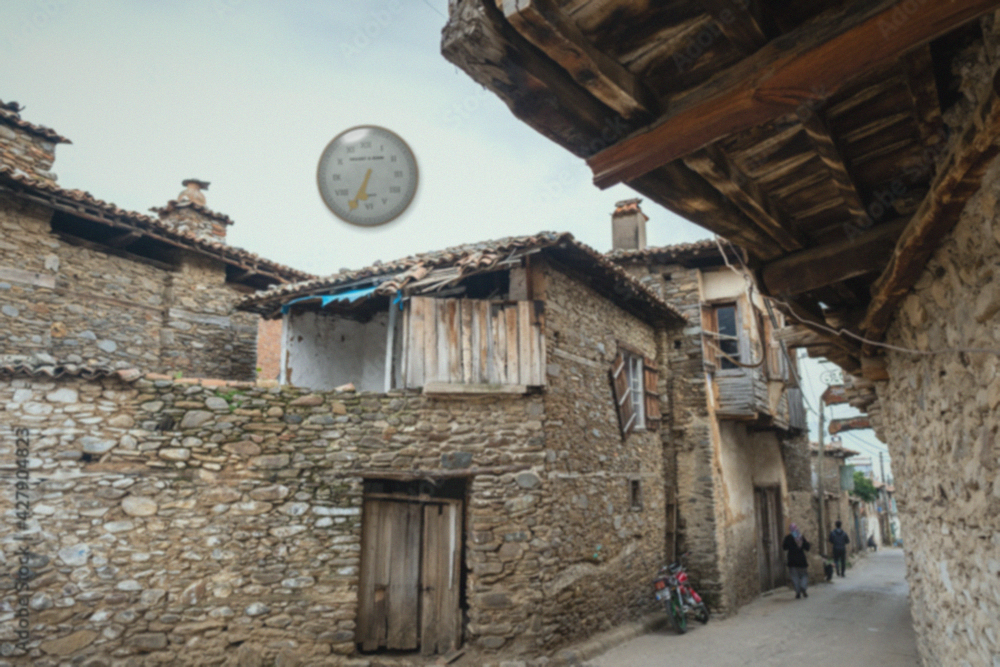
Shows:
6,35
